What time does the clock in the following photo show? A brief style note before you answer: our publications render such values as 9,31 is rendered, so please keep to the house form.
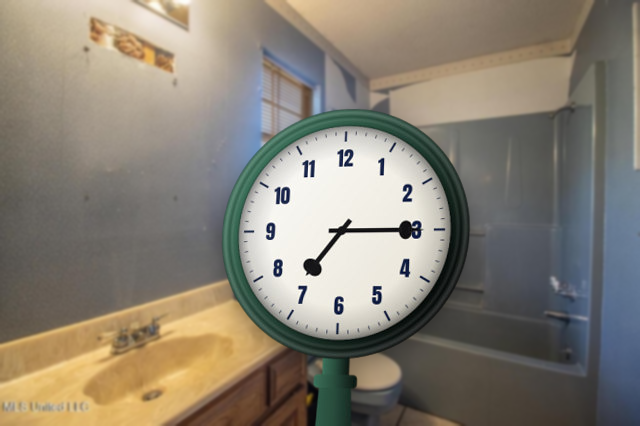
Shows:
7,15
